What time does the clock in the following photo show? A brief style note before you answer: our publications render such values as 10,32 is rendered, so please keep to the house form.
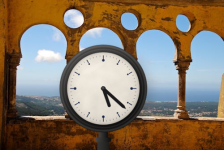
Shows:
5,22
